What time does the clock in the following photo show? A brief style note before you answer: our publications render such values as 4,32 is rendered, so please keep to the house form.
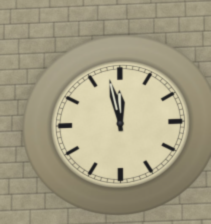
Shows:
11,58
